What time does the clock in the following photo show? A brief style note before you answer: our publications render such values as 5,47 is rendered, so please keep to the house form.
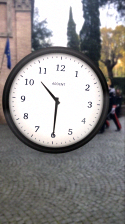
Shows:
10,30
